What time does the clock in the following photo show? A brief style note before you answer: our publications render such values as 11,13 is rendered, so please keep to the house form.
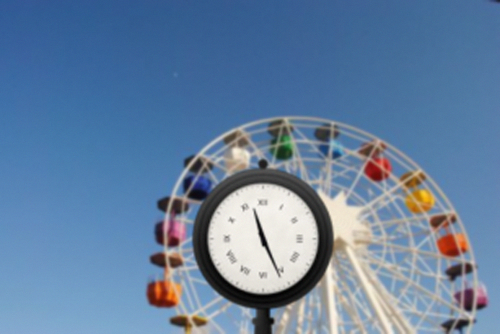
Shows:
11,26
